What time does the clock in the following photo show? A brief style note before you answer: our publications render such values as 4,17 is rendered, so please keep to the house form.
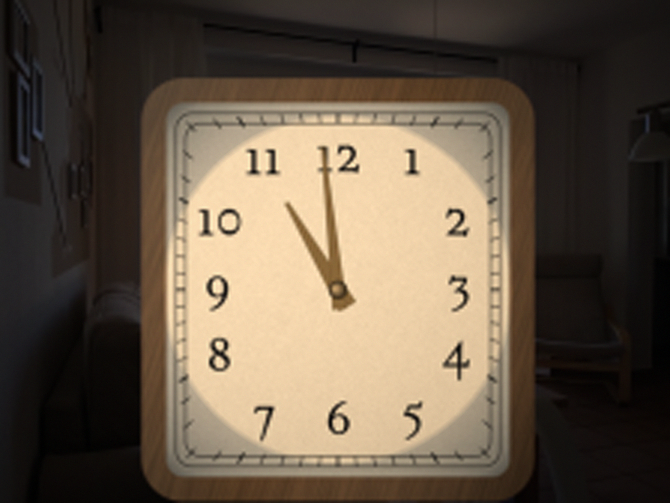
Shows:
10,59
